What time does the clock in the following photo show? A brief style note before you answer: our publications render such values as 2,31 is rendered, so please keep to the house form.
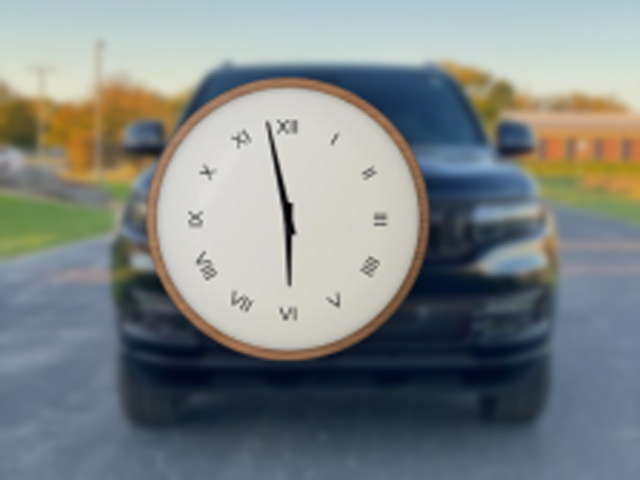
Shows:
5,58
